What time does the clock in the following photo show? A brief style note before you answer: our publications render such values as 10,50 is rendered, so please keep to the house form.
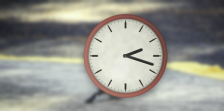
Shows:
2,18
